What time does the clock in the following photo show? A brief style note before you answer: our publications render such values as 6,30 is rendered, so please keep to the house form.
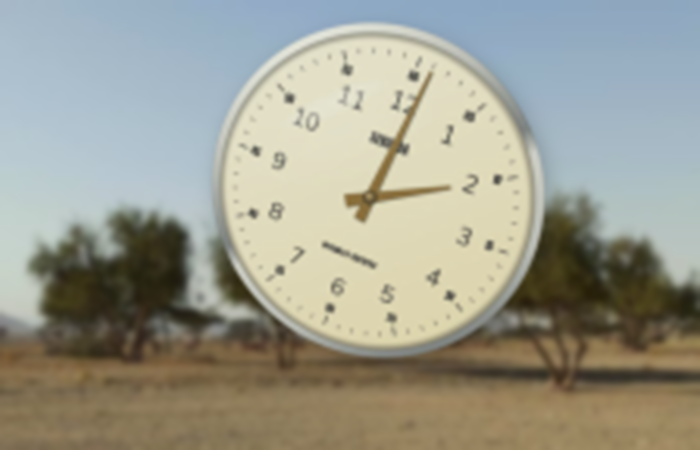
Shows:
2,01
